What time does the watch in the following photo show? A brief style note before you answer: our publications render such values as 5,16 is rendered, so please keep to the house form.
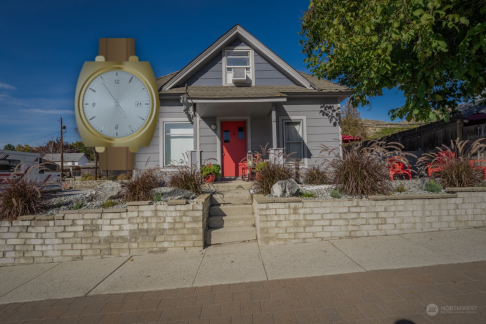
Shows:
4,54
